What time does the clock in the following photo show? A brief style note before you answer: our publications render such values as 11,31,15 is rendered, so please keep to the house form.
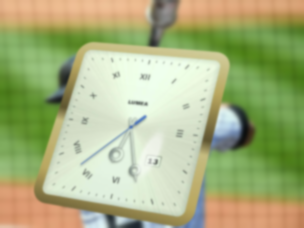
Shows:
6,26,37
